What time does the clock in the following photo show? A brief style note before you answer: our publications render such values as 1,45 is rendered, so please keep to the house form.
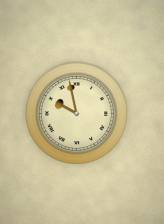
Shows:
9,58
